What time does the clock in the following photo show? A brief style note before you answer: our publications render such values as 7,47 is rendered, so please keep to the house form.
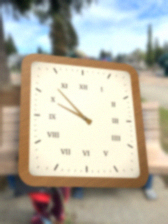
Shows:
9,53
